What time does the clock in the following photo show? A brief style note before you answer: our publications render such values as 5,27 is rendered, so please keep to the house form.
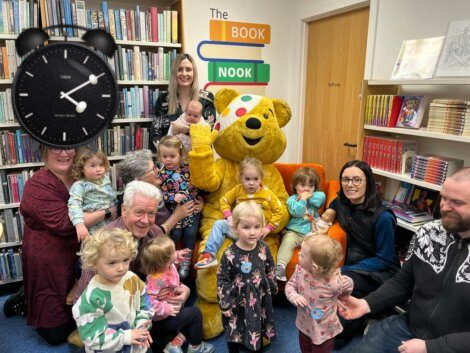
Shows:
4,10
